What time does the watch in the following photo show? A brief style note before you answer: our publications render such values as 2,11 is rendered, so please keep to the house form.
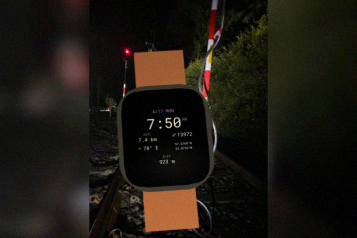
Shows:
7,50
